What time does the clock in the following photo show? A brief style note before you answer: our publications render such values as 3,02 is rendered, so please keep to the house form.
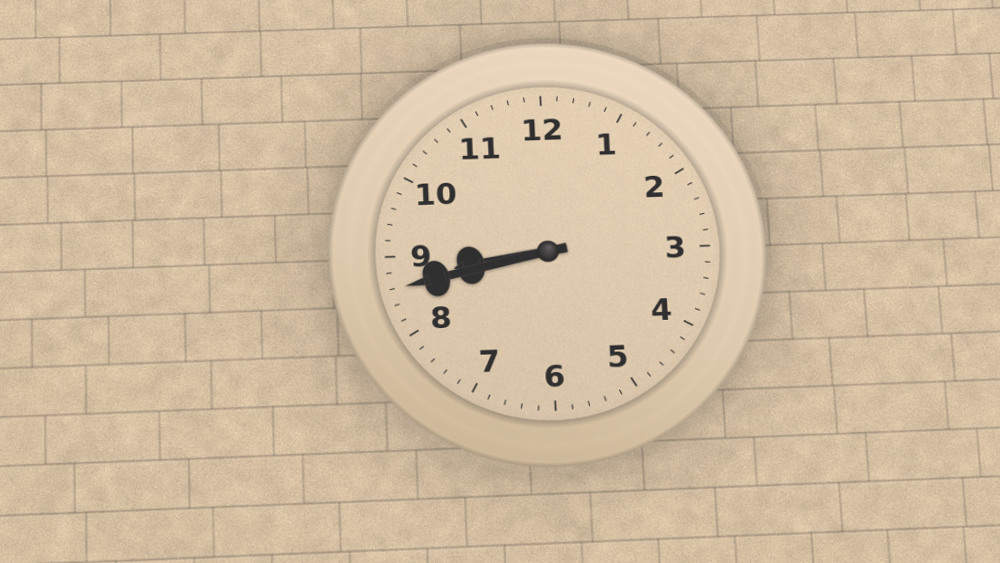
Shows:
8,43
